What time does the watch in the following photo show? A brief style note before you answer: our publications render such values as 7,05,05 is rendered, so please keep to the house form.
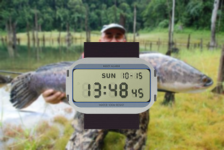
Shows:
13,48,45
